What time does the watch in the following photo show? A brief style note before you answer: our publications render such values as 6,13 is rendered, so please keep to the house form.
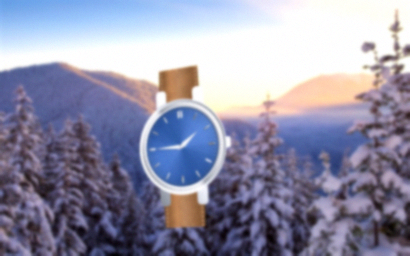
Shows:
1,45
